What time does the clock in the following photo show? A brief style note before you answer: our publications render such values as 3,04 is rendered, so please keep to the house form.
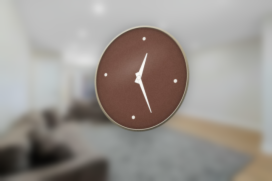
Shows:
12,25
